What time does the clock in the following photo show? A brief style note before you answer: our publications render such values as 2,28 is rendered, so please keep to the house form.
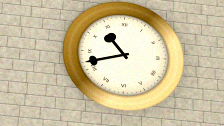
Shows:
10,42
